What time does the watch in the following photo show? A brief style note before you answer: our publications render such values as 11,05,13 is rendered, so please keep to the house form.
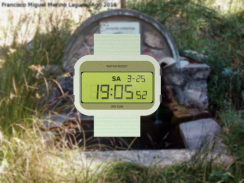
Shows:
19,05,52
